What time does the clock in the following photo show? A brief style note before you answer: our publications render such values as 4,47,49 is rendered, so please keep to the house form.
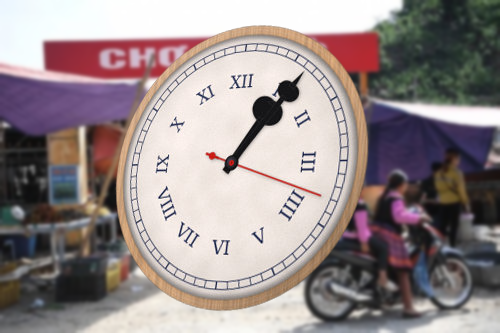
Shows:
1,06,18
